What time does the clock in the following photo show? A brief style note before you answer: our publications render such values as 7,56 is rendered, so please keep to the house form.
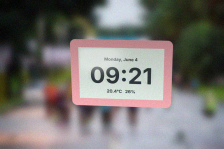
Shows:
9,21
